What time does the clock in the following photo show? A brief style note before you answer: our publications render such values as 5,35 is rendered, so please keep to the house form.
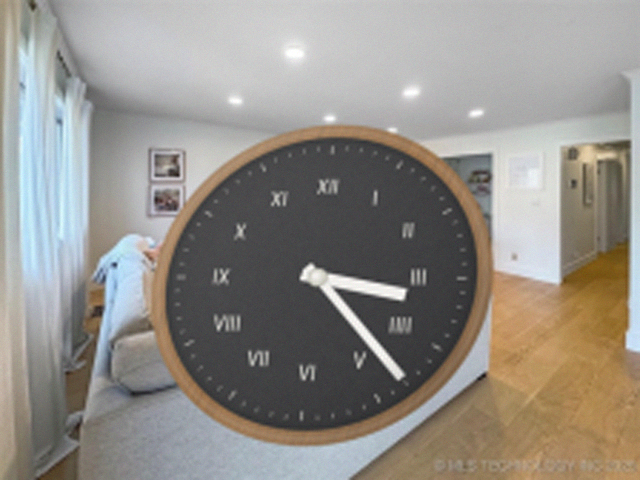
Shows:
3,23
